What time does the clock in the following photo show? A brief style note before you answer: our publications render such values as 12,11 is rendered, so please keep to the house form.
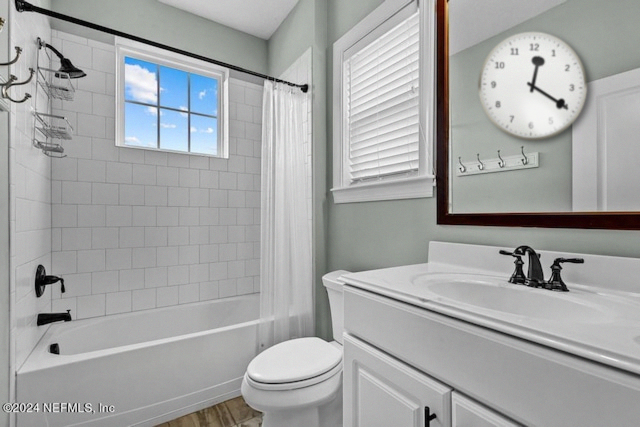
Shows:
12,20
